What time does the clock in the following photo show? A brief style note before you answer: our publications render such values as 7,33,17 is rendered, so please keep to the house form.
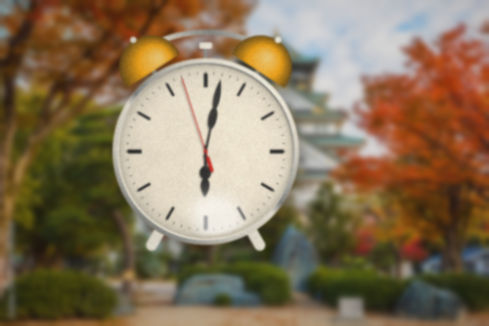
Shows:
6,01,57
